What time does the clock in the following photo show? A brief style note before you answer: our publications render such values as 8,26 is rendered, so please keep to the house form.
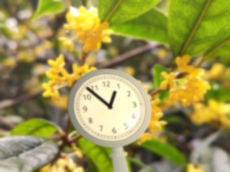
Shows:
12,53
